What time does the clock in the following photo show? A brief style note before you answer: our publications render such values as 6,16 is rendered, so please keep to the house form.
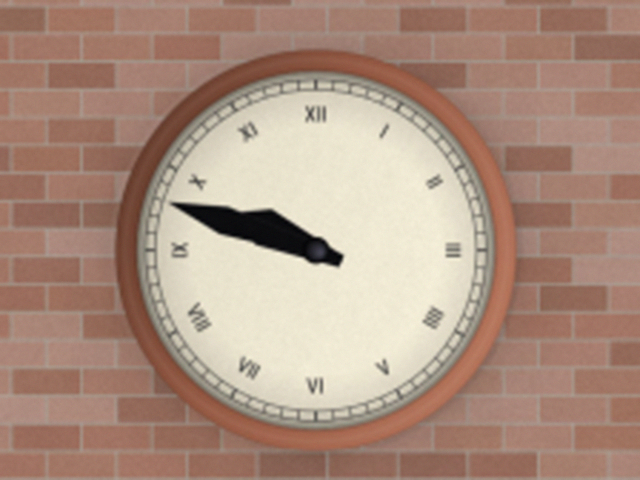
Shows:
9,48
